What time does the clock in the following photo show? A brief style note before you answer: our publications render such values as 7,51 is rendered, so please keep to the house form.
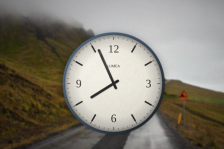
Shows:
7,56
